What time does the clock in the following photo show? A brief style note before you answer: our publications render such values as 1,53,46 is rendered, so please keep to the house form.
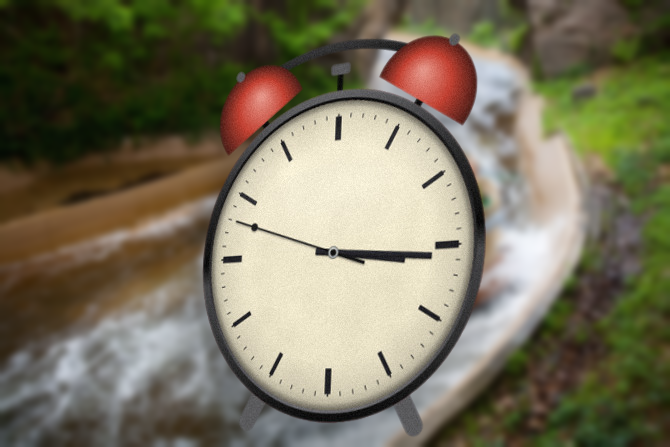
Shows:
3,15,48
